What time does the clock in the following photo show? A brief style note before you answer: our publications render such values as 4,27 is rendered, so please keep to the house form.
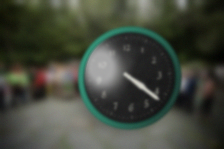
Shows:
4,22
